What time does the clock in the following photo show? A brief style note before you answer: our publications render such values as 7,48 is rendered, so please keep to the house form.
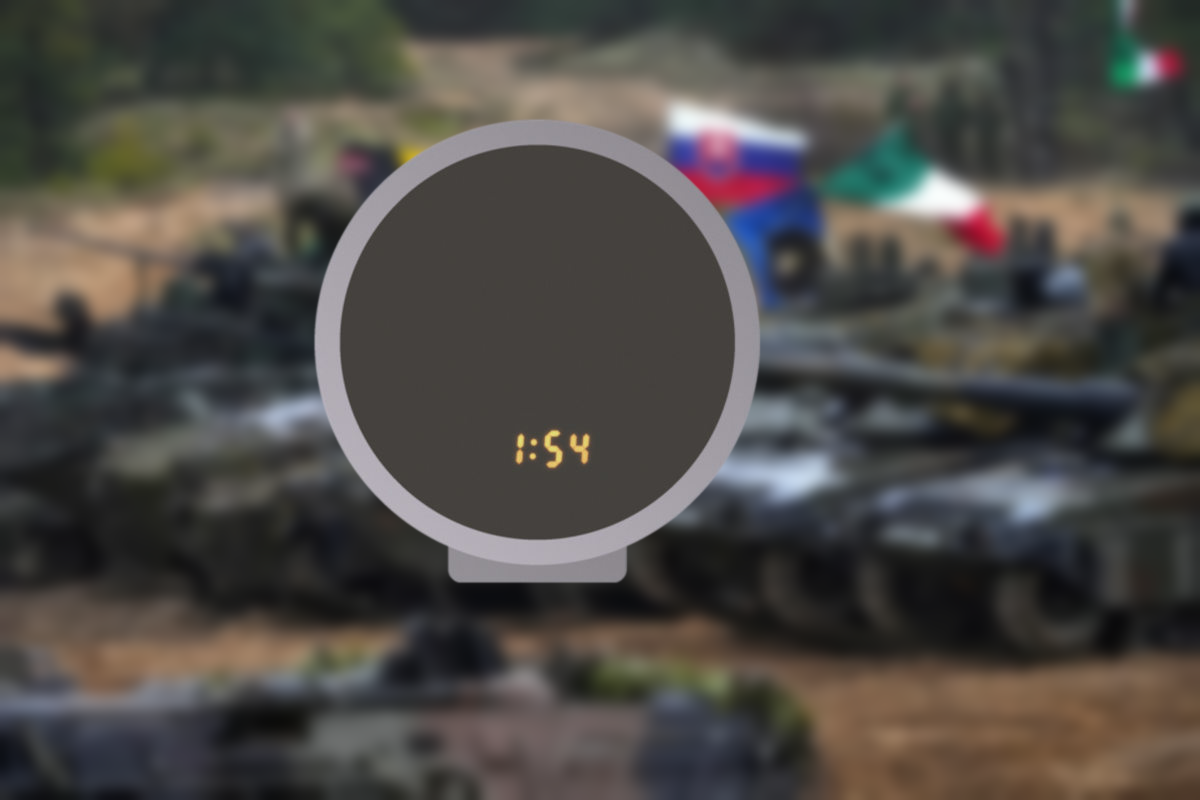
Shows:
1,54
